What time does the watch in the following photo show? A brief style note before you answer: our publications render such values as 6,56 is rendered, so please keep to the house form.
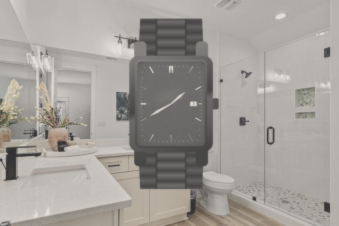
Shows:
1,40
